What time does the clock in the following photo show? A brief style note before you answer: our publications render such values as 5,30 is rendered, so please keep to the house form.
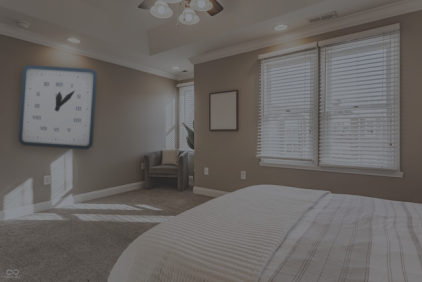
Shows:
12,07
